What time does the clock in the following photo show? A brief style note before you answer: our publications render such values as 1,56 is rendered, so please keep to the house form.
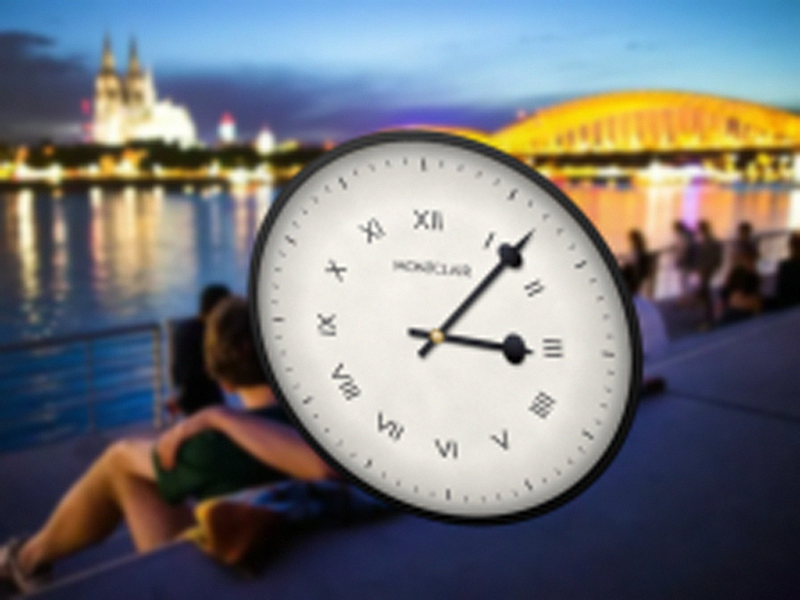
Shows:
3,07
